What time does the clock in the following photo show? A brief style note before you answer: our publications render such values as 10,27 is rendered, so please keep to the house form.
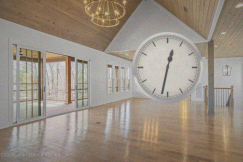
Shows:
12,32
